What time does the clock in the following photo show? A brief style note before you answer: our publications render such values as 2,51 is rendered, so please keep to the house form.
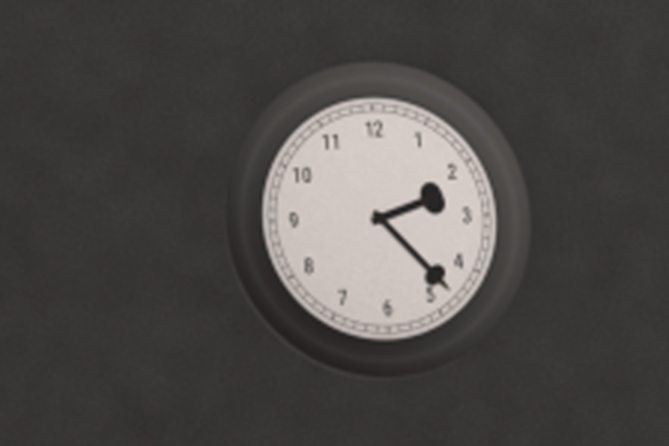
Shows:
2,23
